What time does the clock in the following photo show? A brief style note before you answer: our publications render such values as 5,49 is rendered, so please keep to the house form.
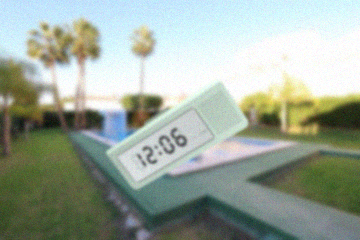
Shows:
12,06
